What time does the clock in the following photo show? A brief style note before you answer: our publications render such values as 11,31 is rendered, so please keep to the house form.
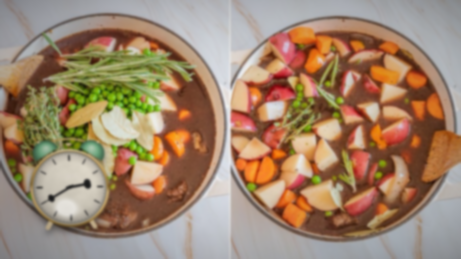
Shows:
2,40
